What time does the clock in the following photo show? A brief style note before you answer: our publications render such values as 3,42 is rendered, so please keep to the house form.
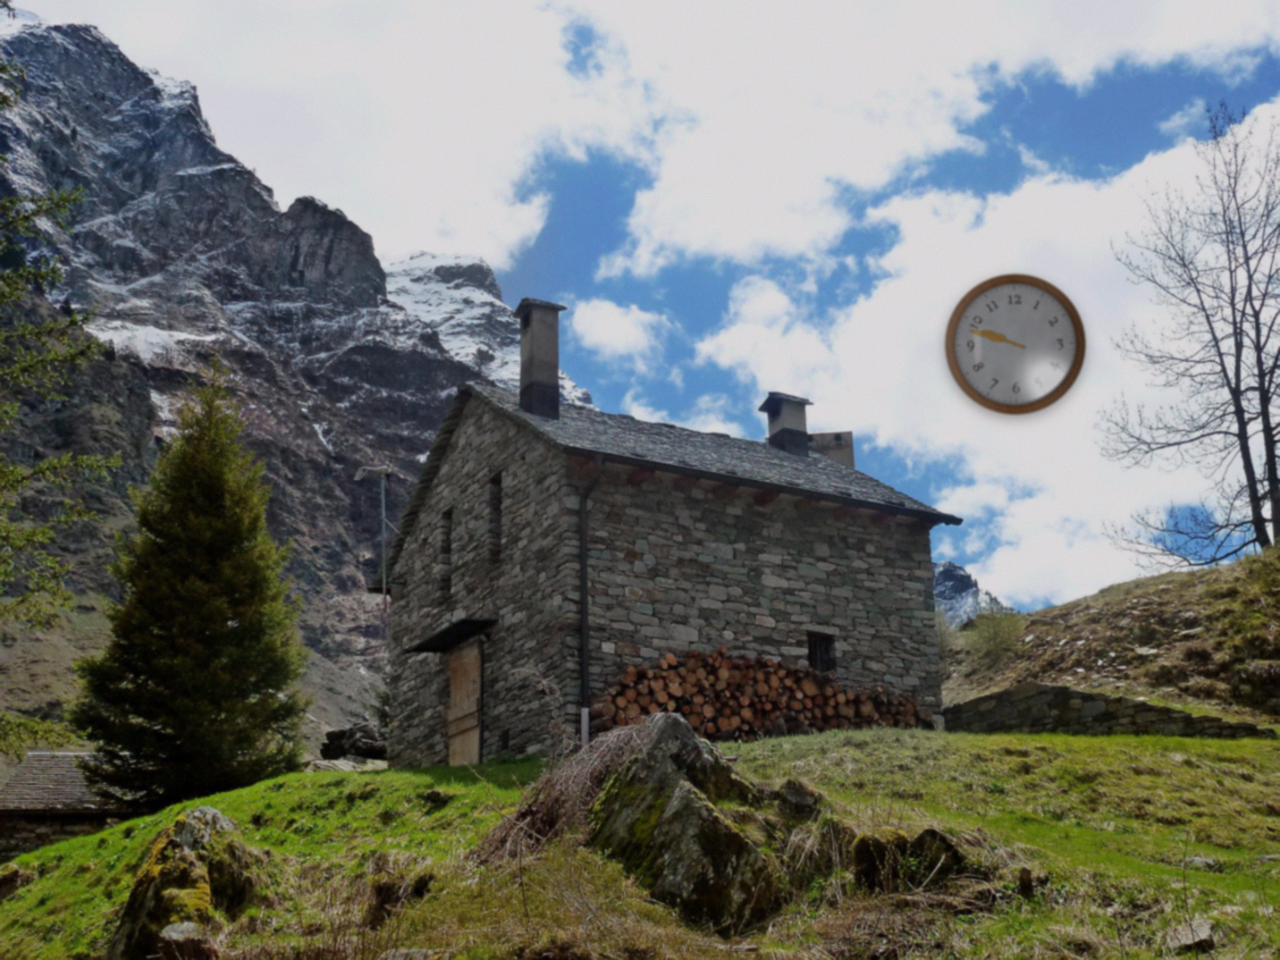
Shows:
9,48
